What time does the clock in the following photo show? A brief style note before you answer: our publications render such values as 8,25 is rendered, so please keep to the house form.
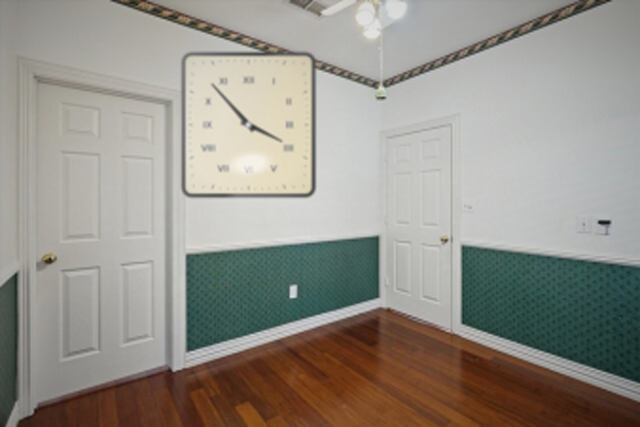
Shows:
3,53
